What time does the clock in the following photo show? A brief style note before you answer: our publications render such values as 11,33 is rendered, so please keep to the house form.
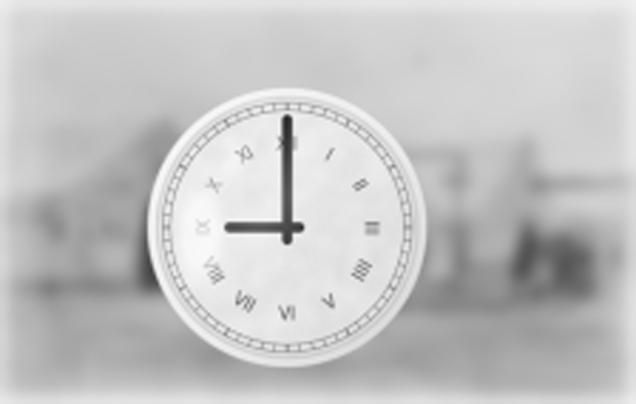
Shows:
9,00
